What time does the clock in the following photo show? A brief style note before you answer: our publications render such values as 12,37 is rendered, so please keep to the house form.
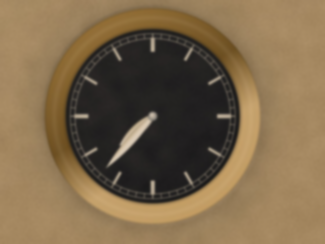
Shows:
7,37
